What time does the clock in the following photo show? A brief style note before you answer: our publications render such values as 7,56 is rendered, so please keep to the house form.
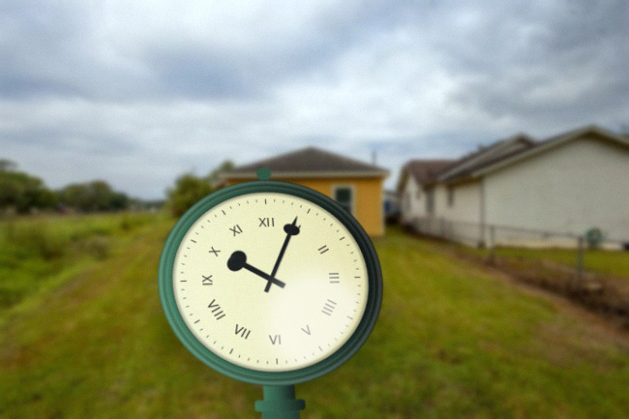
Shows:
10,04
